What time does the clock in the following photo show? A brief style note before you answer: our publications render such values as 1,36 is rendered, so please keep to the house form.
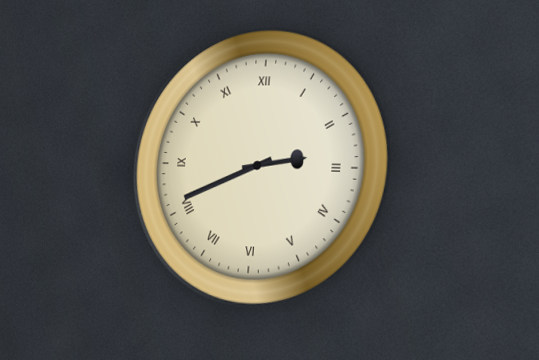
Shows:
2,41
